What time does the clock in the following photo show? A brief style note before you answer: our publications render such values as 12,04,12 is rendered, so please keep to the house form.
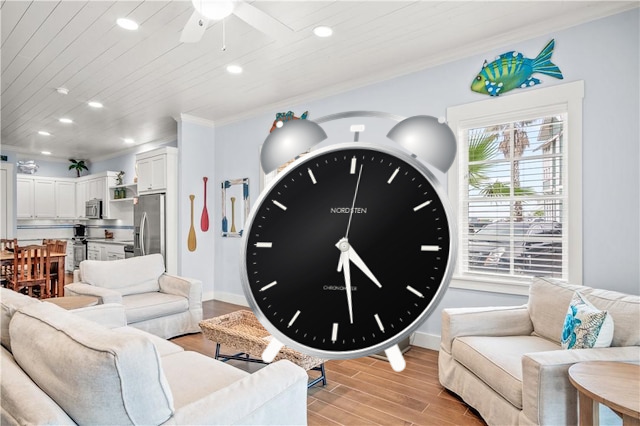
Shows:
4,28,01
